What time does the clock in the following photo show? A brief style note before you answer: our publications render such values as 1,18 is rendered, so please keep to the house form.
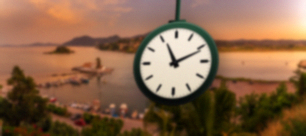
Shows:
11,11
